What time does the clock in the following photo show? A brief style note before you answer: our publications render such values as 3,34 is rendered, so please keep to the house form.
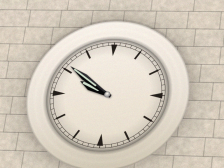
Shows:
9,51
